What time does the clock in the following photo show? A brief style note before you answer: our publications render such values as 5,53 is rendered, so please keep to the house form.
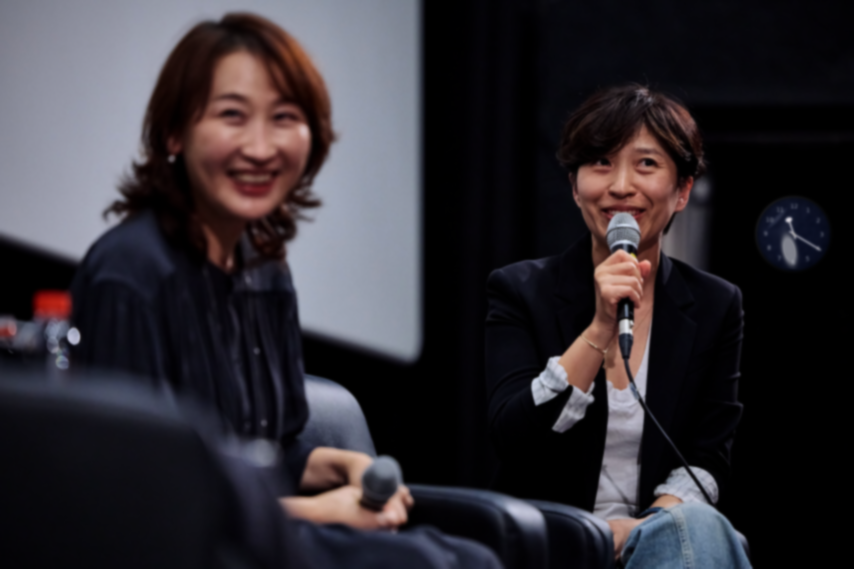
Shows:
11,20
